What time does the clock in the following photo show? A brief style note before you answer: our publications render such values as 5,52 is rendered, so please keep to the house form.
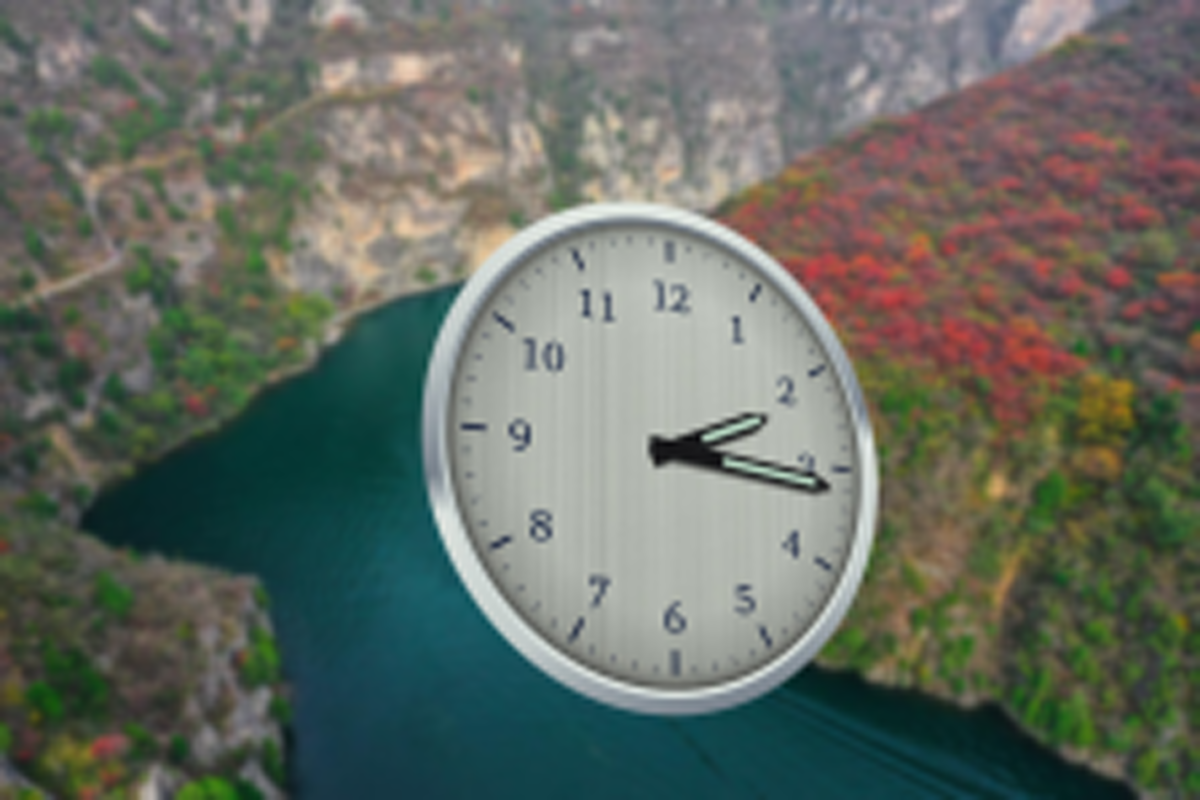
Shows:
2,16
